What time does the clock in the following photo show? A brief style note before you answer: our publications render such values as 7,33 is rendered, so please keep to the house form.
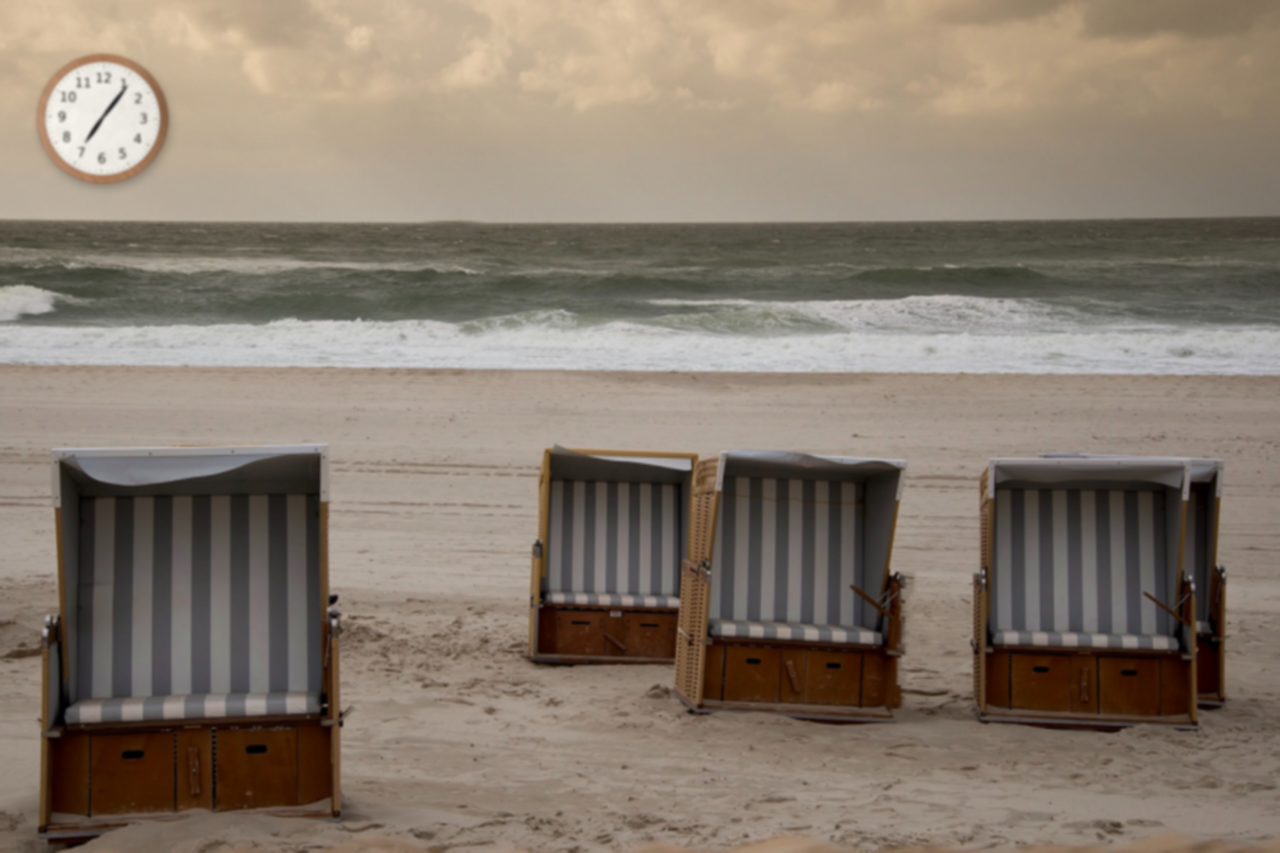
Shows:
7,06
